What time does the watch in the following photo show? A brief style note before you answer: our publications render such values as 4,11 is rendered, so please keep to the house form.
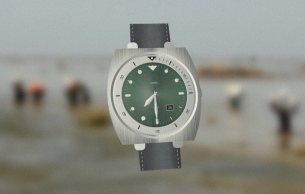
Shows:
7,30
